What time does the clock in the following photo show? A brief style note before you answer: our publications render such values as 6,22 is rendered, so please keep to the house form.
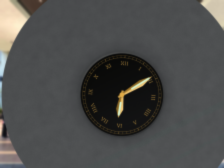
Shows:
6,09
